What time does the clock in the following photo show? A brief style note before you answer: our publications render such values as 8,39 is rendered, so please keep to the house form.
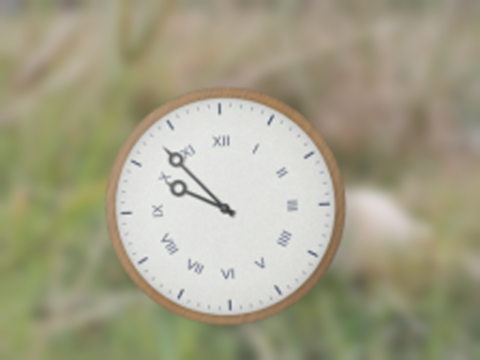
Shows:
9,53
